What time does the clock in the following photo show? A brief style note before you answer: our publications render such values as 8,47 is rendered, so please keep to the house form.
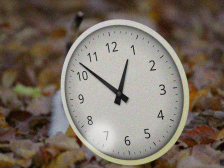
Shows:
12,52
